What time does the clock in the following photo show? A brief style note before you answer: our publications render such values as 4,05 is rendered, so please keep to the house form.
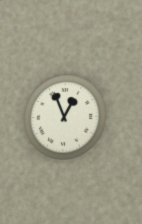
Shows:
12,56
